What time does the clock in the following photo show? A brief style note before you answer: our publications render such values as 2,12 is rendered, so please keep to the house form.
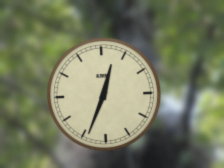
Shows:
12,34
